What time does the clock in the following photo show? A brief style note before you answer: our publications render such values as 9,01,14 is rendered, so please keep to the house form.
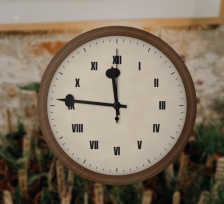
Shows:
11,46,00
